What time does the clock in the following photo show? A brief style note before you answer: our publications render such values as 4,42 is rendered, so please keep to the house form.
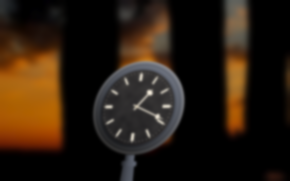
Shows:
1,19
